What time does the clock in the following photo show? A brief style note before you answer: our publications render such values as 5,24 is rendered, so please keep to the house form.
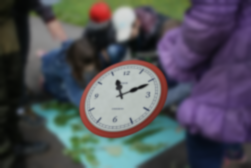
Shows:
11,11
